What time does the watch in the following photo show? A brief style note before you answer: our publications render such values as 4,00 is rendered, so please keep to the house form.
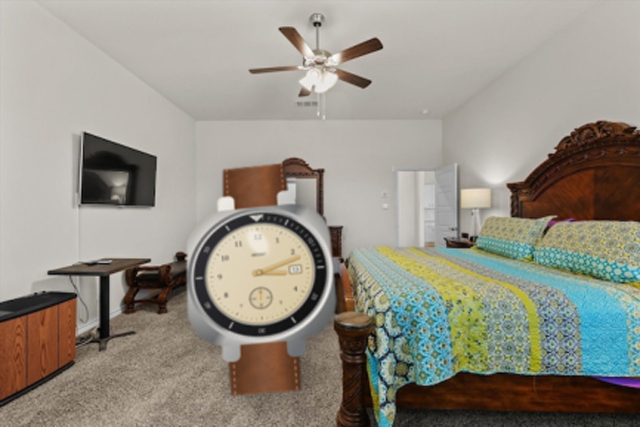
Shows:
3,12
